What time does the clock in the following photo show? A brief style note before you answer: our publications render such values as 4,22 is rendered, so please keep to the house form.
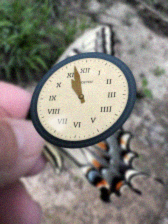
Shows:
10,57
